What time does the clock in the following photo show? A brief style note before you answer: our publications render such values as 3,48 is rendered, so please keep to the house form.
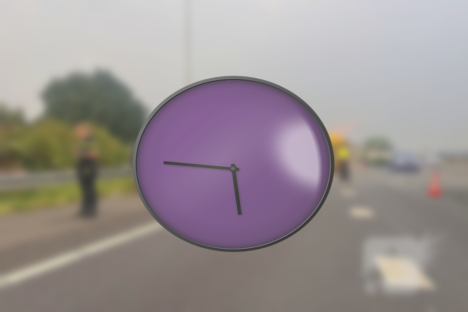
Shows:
5,46
